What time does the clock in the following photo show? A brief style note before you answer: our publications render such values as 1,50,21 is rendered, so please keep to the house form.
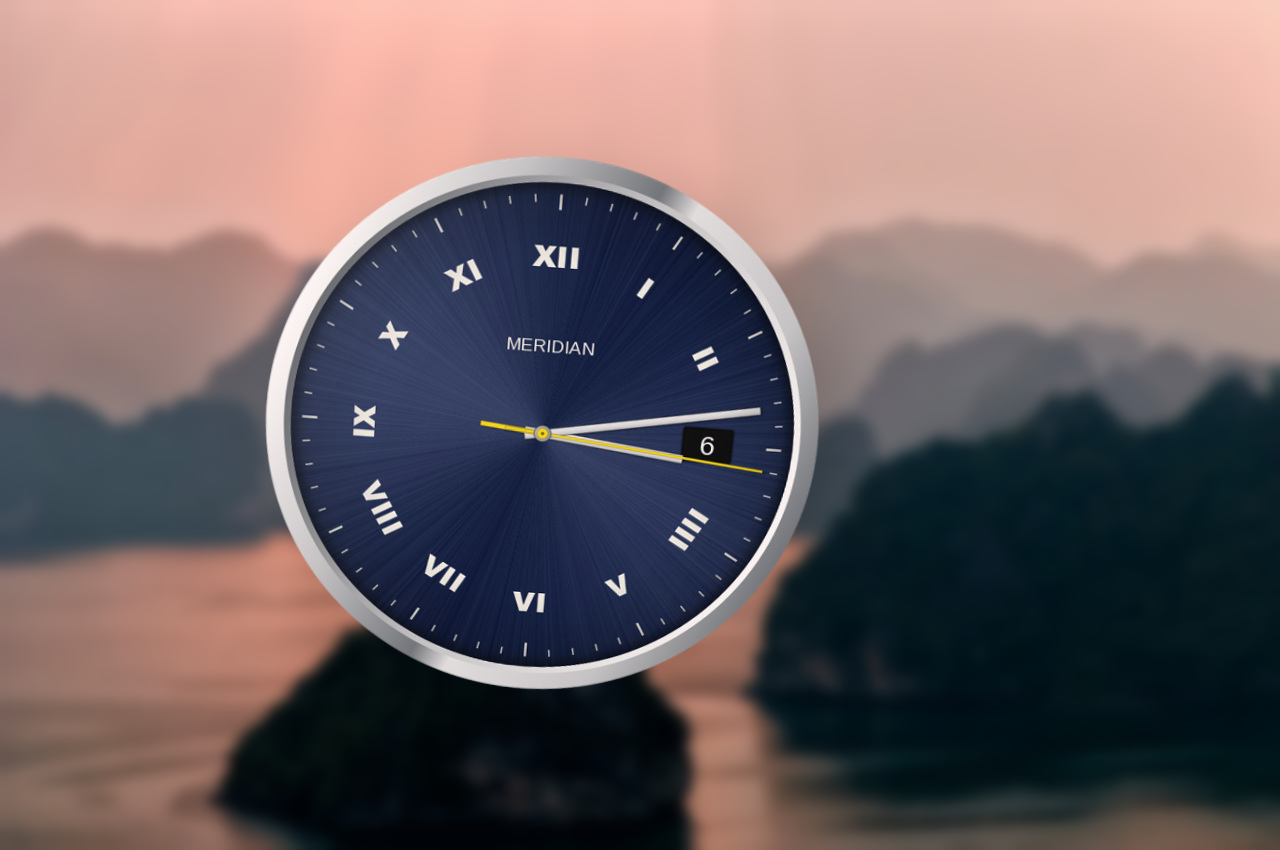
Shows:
3,13,16
